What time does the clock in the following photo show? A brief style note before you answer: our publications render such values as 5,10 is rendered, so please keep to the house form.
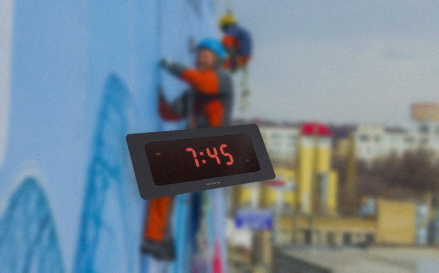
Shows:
7,45
